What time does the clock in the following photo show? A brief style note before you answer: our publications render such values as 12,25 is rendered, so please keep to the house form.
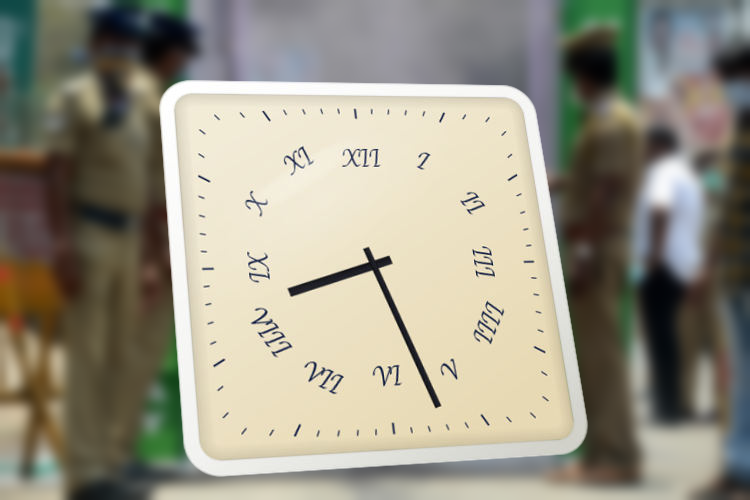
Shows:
8,27
